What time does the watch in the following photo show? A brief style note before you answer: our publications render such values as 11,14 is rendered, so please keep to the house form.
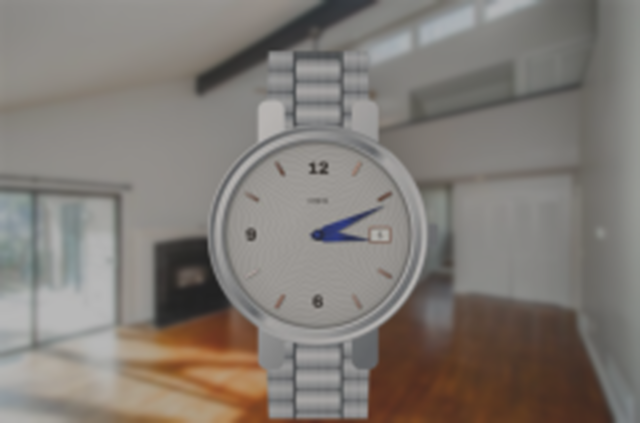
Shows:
3,11
